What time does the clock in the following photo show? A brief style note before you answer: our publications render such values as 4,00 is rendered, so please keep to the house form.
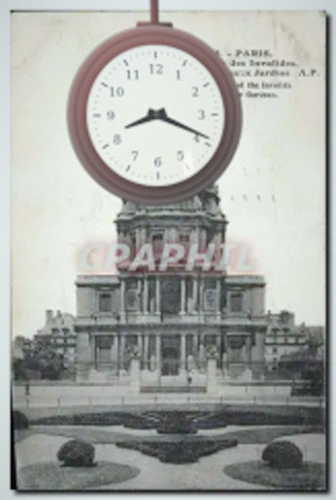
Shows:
8,19
